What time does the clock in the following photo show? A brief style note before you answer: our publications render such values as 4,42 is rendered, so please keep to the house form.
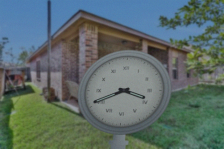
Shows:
3,41
